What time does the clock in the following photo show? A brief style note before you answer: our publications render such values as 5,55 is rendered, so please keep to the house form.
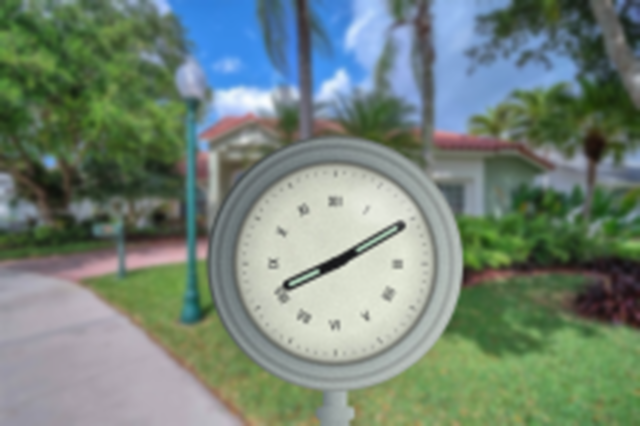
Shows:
8,10
